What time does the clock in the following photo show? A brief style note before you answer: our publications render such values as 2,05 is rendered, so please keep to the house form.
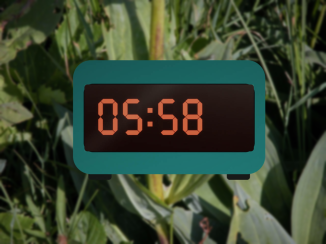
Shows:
5,58
